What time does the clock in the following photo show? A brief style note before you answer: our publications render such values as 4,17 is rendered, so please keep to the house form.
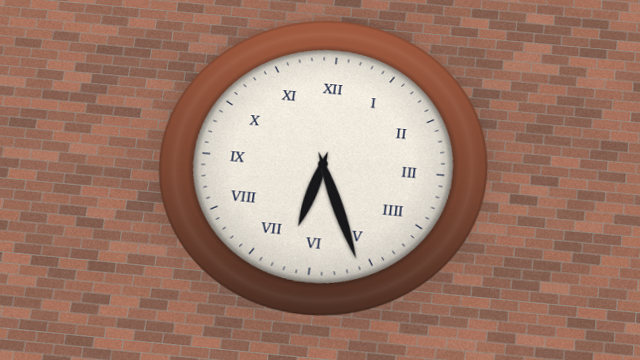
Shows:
6,26
